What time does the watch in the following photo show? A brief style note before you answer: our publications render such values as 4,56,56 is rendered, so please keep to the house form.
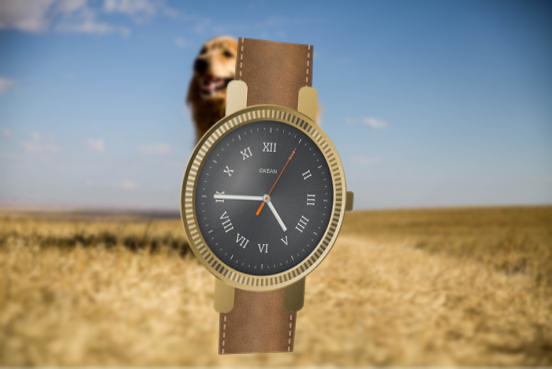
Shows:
4,45,05
